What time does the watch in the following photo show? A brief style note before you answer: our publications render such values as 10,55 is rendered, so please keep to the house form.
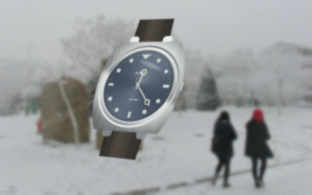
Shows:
12,23
